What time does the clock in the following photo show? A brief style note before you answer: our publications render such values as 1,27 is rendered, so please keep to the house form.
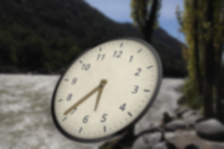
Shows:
5,36
